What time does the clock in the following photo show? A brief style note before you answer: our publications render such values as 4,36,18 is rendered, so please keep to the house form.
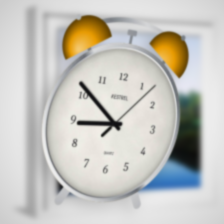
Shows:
8,51,07
